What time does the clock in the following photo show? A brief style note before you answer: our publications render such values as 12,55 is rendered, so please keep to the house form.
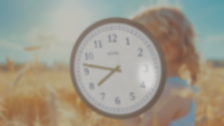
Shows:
7,47
